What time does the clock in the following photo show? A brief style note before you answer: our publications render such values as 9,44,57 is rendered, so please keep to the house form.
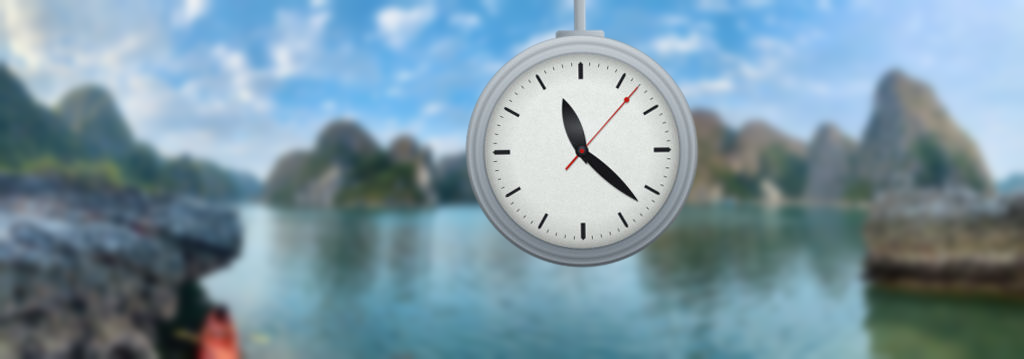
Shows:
11,22,07
